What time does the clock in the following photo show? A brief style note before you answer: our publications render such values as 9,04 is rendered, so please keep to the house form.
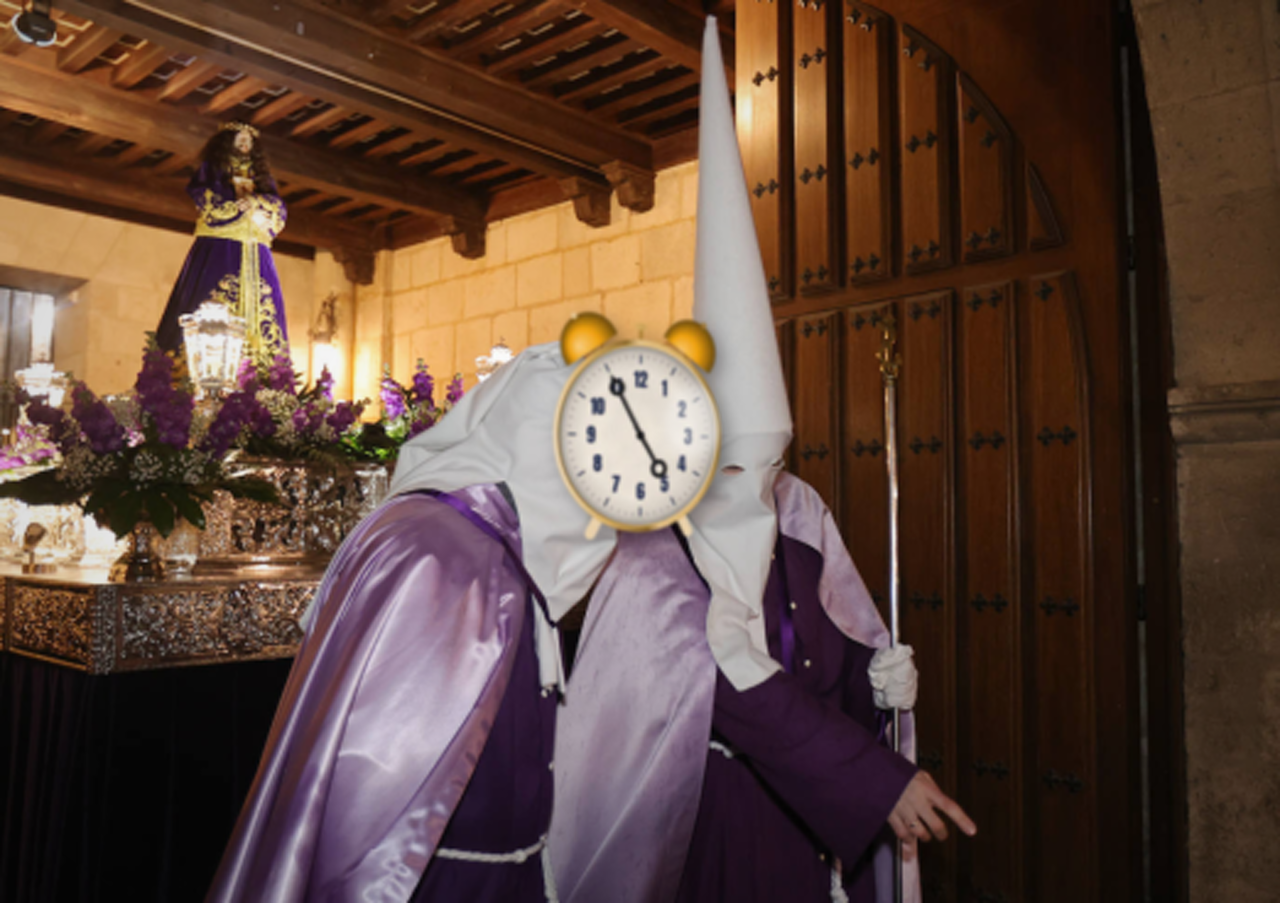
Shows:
4,55
